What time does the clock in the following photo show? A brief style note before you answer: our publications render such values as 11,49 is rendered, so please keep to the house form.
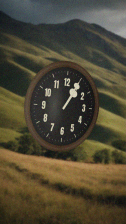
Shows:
1,05
